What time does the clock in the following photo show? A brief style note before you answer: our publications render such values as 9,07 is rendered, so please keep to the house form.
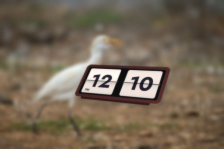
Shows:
12,10
